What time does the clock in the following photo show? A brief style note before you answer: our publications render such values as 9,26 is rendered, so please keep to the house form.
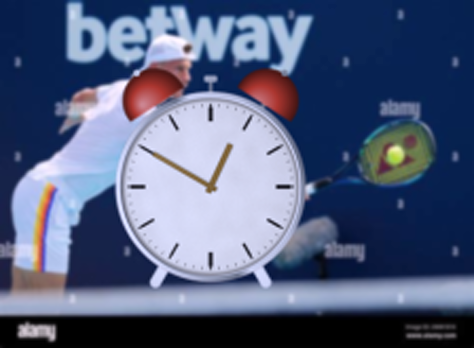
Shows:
12,50
